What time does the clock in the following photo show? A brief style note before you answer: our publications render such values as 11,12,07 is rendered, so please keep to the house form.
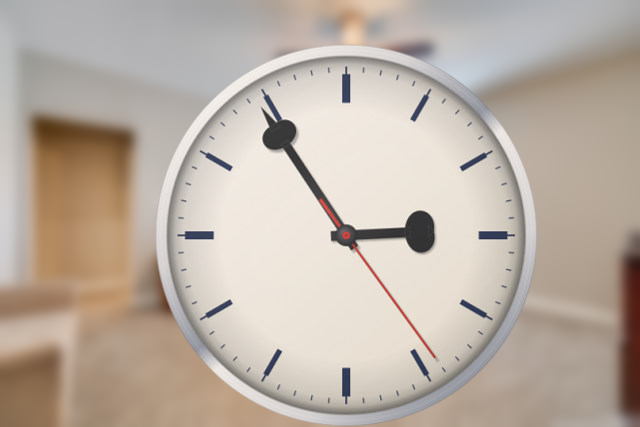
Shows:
2,54,24
